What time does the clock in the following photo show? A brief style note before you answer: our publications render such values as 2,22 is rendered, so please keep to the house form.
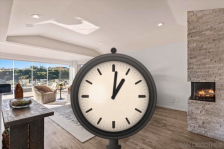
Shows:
1,01
